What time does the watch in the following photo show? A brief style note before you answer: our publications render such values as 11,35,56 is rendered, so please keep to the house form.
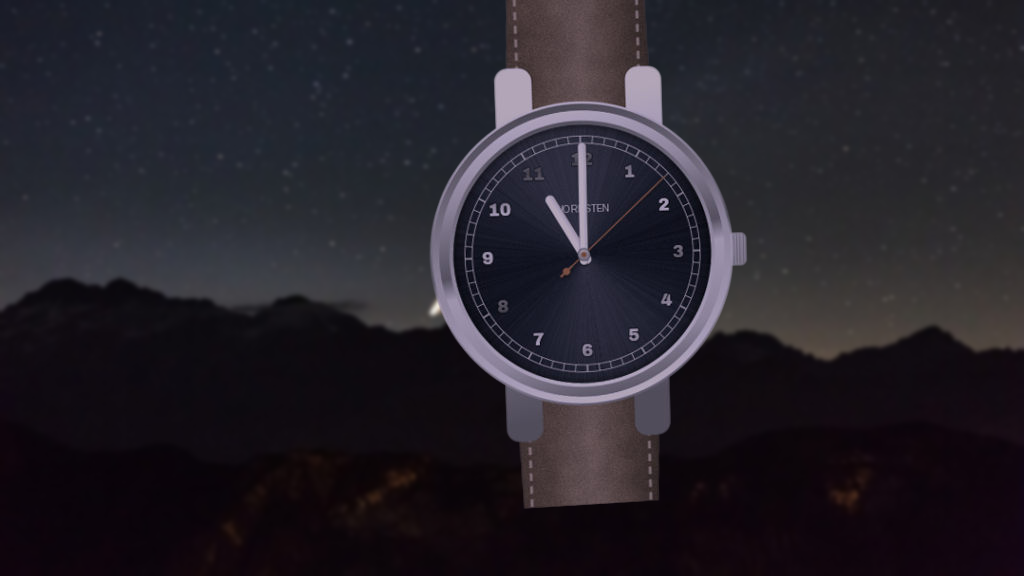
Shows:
11,00,08
